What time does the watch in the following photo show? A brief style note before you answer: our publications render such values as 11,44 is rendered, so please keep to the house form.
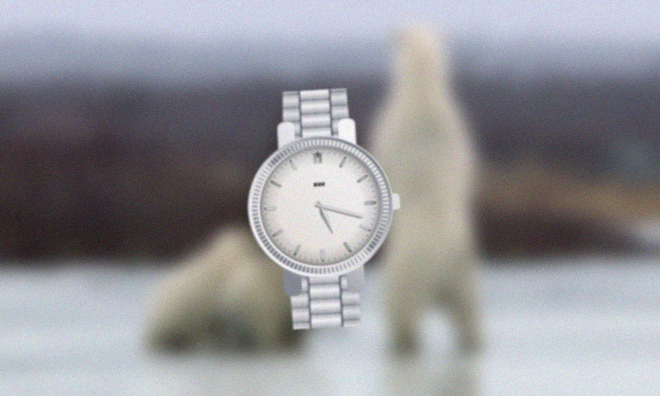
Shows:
5,18
